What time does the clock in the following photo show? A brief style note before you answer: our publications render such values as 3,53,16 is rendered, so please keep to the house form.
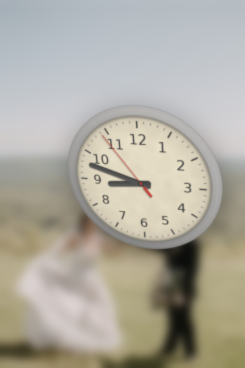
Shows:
8,47,54
